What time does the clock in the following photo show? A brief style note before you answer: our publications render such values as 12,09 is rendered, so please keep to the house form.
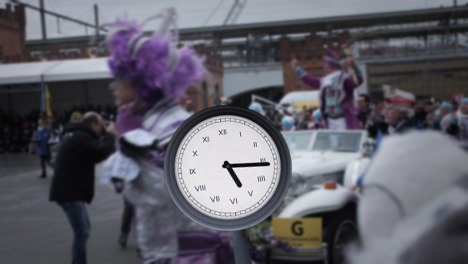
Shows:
5,16
